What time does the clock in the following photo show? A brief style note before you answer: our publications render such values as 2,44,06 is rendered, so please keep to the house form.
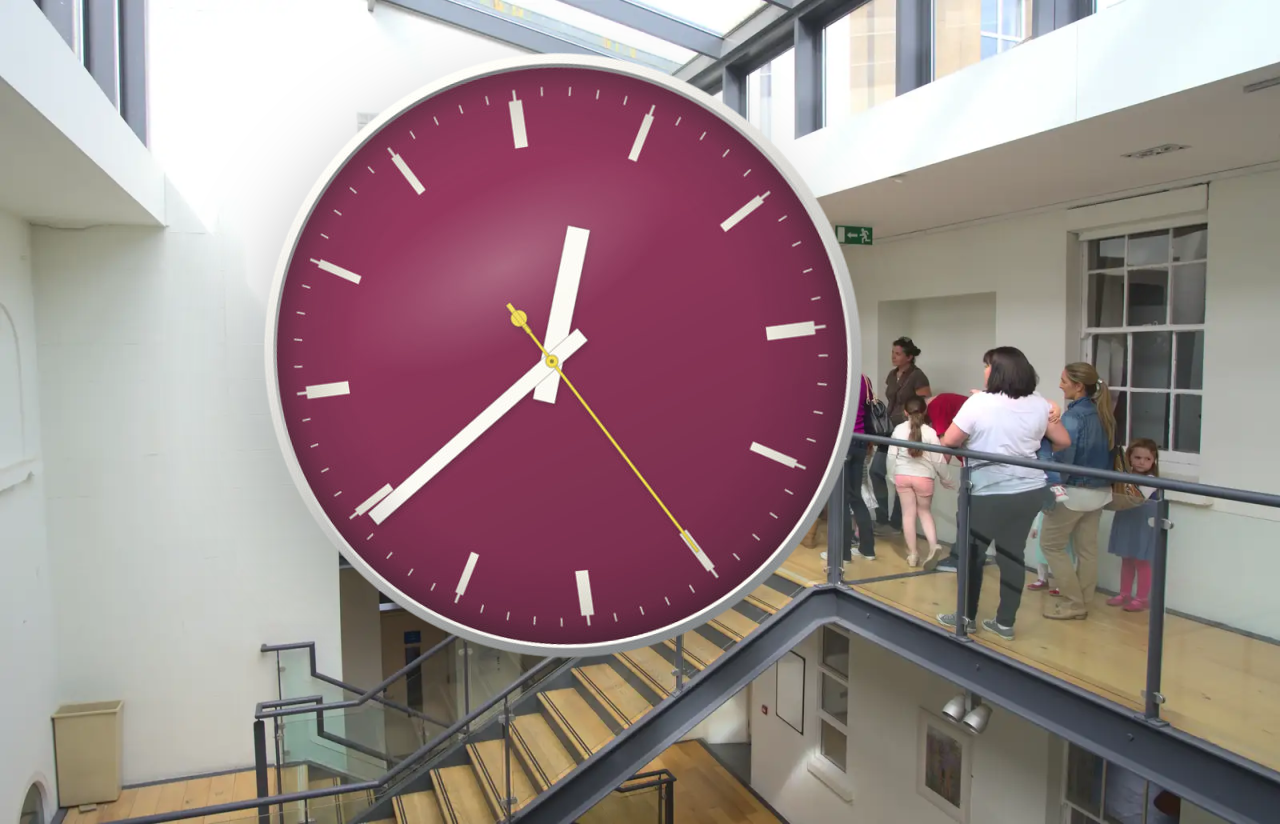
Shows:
12,39,25
